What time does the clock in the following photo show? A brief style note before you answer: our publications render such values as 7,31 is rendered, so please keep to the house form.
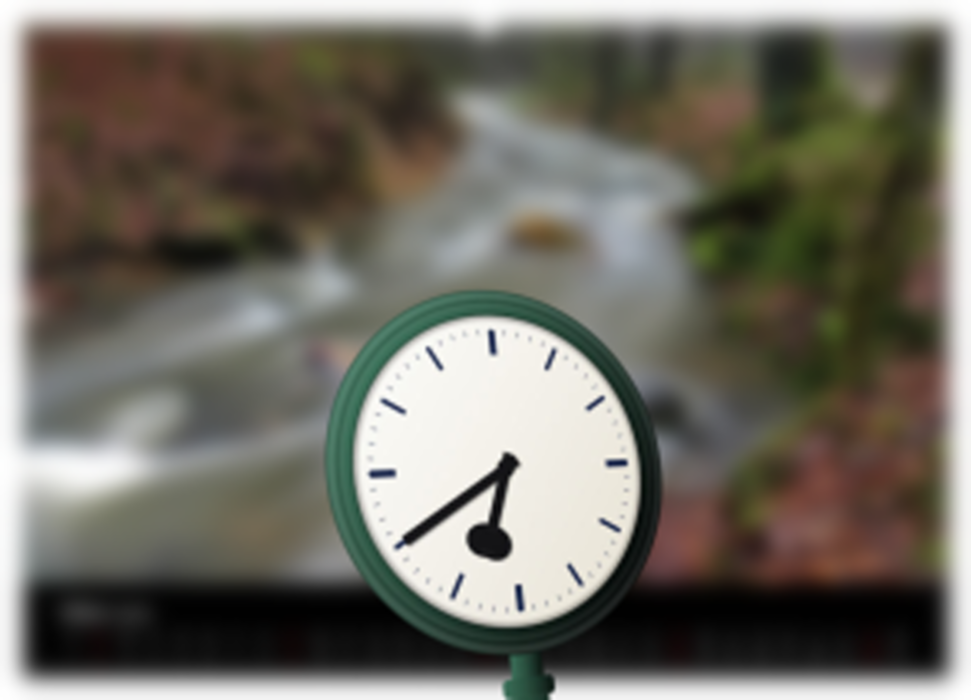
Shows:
6,40
